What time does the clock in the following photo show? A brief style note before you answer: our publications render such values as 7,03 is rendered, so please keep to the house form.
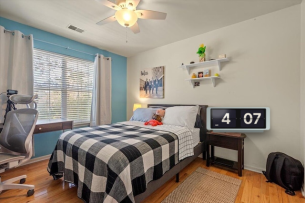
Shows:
4,07
